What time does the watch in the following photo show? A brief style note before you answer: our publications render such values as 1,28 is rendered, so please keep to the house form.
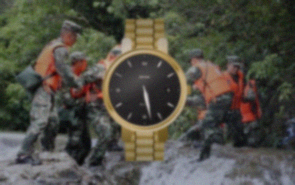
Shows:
5,28
